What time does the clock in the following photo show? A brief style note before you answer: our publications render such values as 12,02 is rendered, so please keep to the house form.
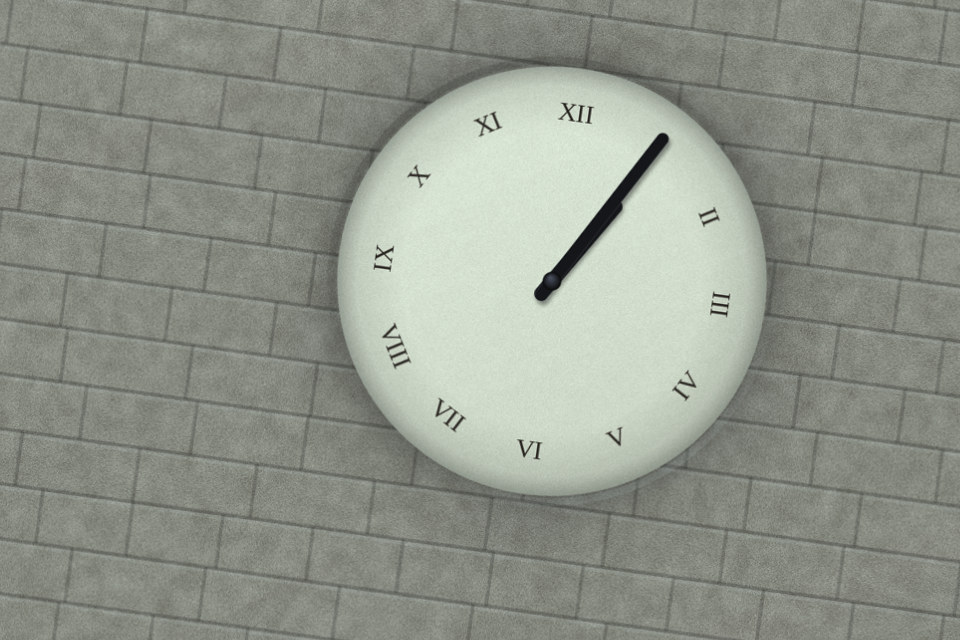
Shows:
1,05
